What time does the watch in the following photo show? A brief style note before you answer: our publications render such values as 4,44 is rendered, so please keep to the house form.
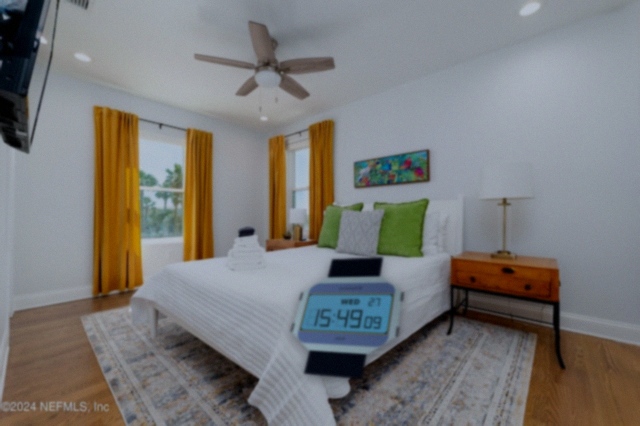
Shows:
15,49
